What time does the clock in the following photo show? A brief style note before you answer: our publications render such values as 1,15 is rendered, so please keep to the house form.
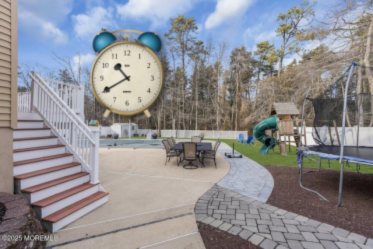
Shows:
10,40
